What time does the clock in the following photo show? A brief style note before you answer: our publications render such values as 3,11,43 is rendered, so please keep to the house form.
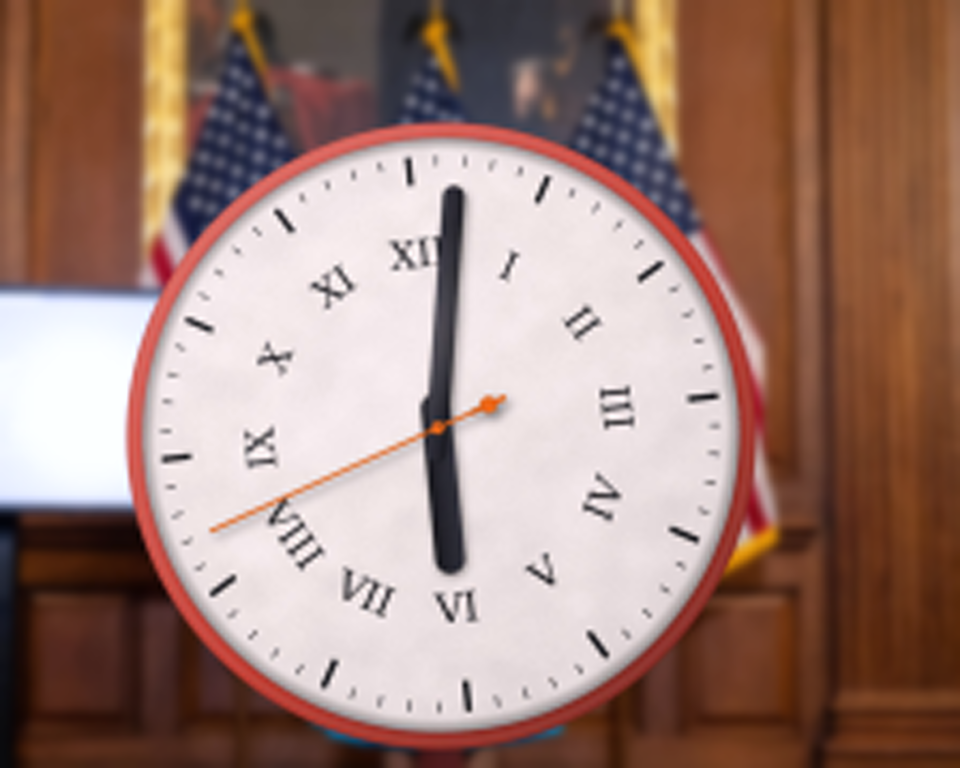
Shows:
6,01,42
